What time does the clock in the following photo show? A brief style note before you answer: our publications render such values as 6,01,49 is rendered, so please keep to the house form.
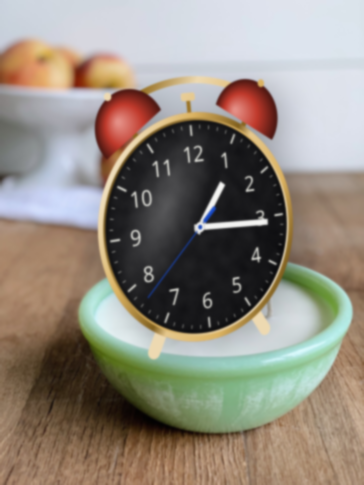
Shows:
1,15,38
